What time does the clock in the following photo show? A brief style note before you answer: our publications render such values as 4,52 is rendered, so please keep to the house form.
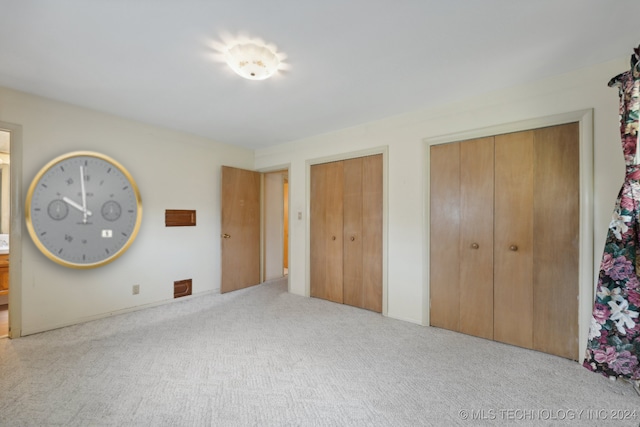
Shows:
9,59
